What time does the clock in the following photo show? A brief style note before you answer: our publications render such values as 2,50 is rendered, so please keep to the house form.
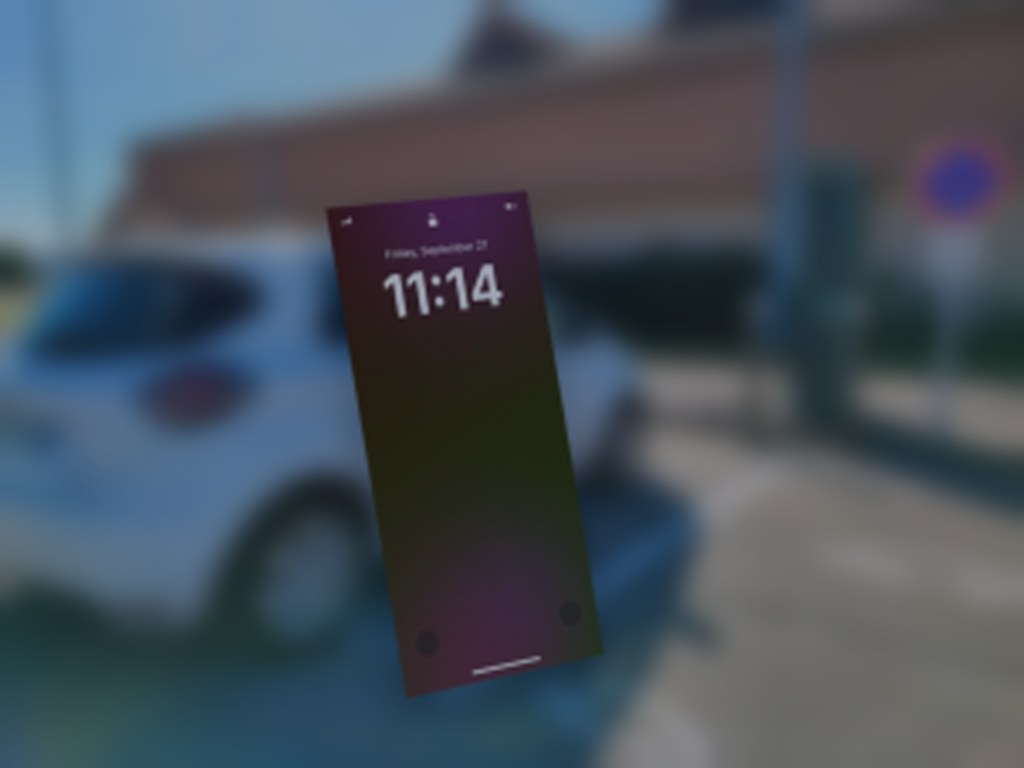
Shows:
11,14
